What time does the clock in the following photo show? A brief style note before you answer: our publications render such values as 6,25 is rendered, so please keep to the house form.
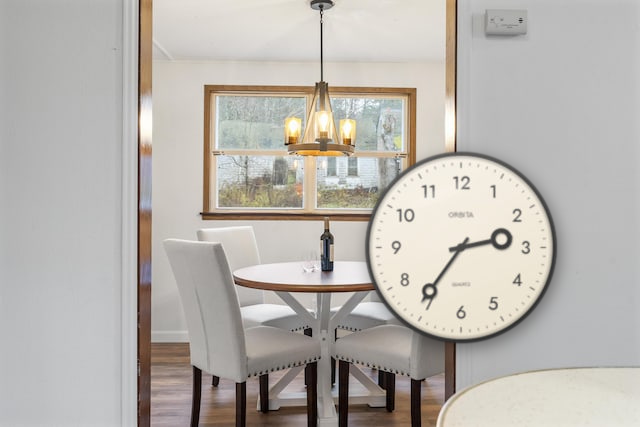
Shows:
2,36
